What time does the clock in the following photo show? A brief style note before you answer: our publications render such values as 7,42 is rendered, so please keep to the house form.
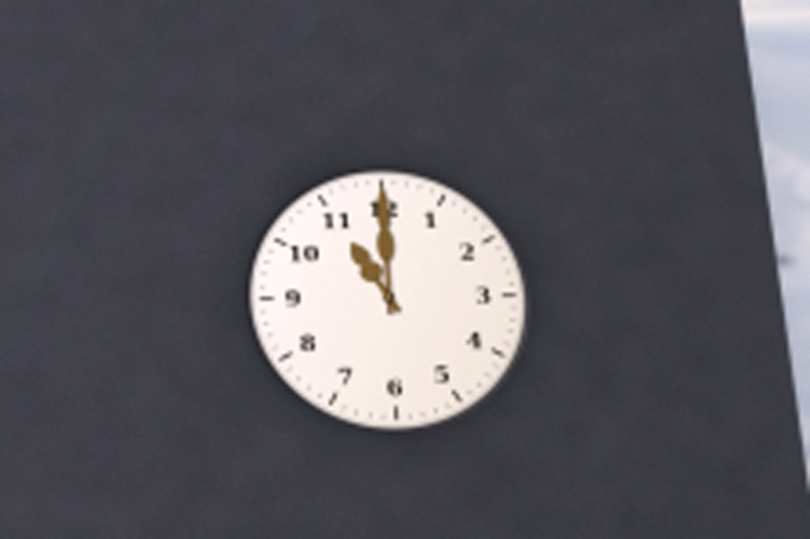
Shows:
11,00
